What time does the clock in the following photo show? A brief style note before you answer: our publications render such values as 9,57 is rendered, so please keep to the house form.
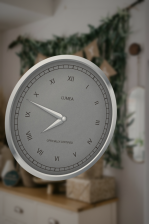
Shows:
7,48
